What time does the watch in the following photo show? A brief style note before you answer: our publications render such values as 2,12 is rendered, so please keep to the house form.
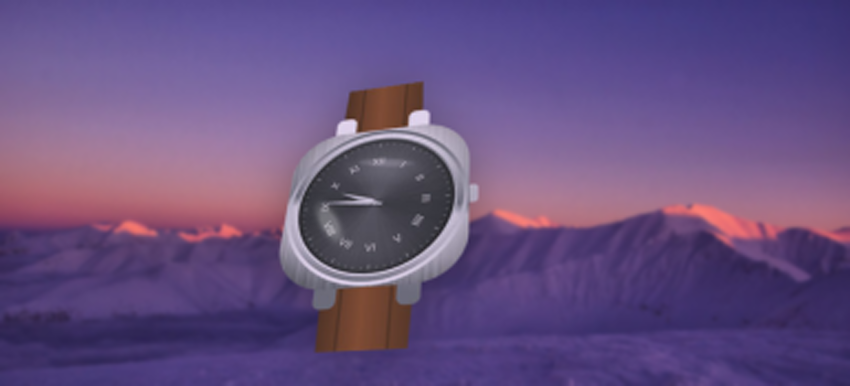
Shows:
9,46
